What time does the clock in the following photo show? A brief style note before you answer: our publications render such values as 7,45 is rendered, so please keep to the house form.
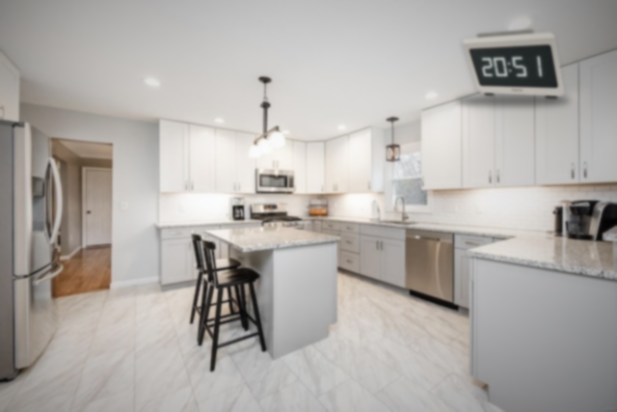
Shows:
20,51
